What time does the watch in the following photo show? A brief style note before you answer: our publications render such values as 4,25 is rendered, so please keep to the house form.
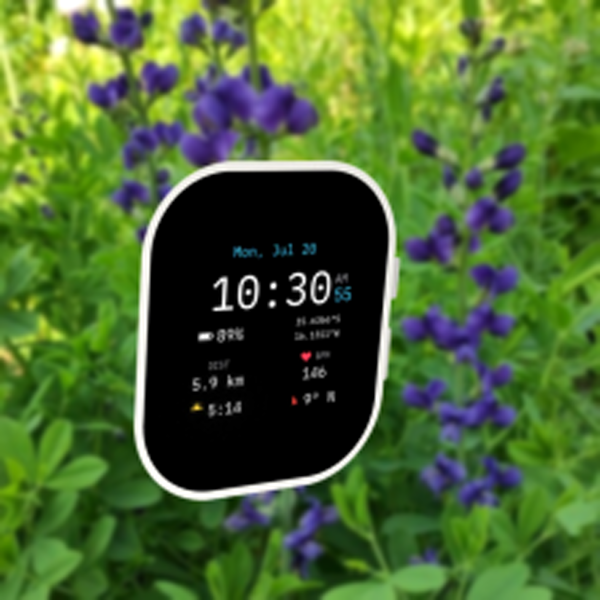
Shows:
10,30
